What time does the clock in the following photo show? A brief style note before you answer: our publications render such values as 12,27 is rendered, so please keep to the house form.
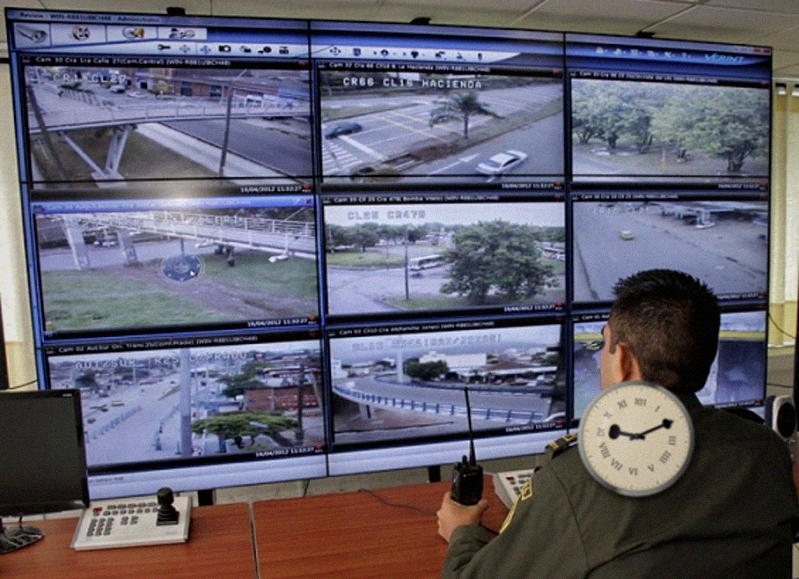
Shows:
9,10
